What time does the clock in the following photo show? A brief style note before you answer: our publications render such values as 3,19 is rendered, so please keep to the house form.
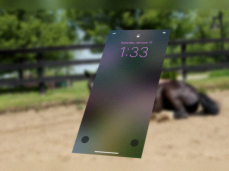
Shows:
1,33
